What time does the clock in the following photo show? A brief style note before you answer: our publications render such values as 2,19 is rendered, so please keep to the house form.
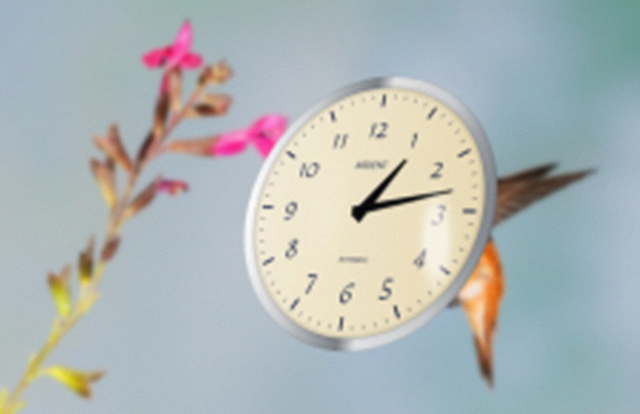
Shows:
1,13
